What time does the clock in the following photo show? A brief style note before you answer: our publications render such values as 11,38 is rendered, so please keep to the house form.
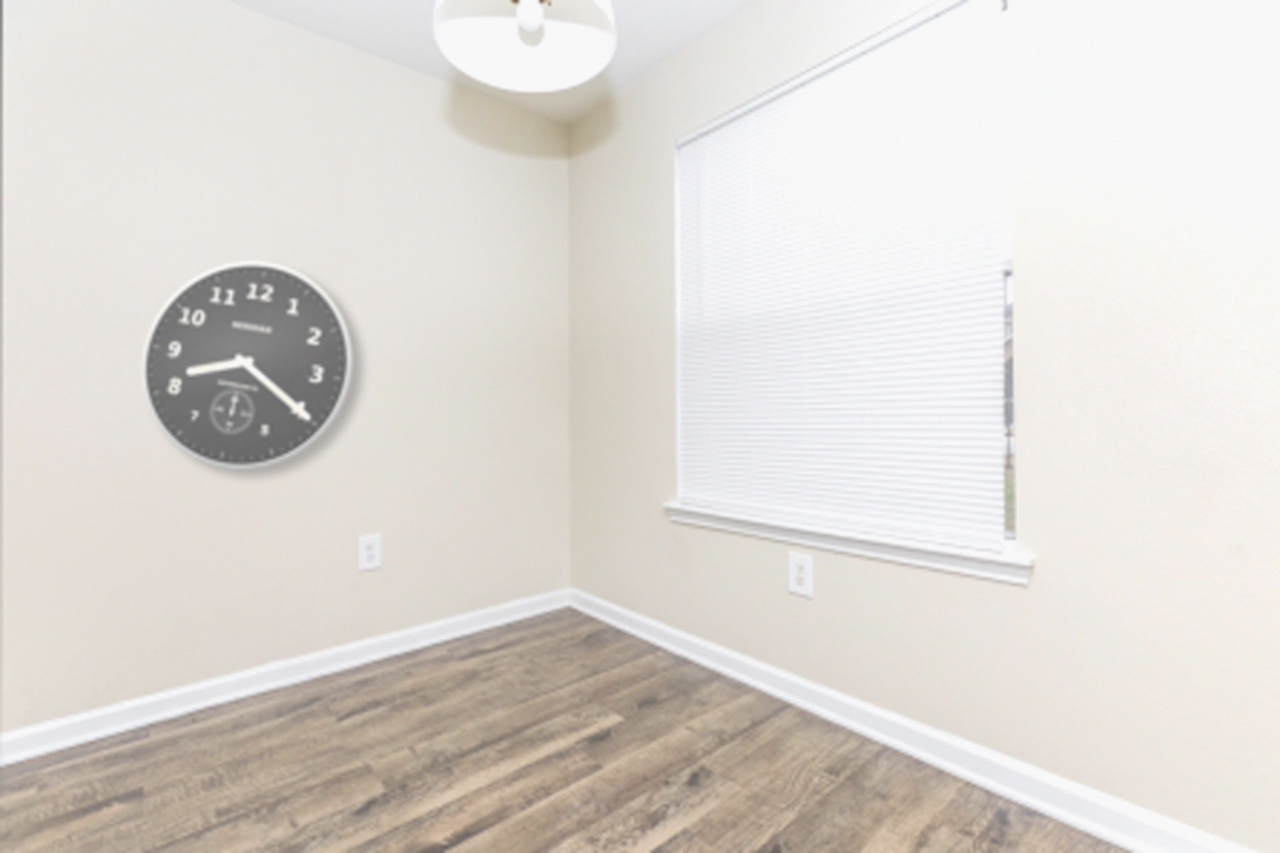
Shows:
8,20
